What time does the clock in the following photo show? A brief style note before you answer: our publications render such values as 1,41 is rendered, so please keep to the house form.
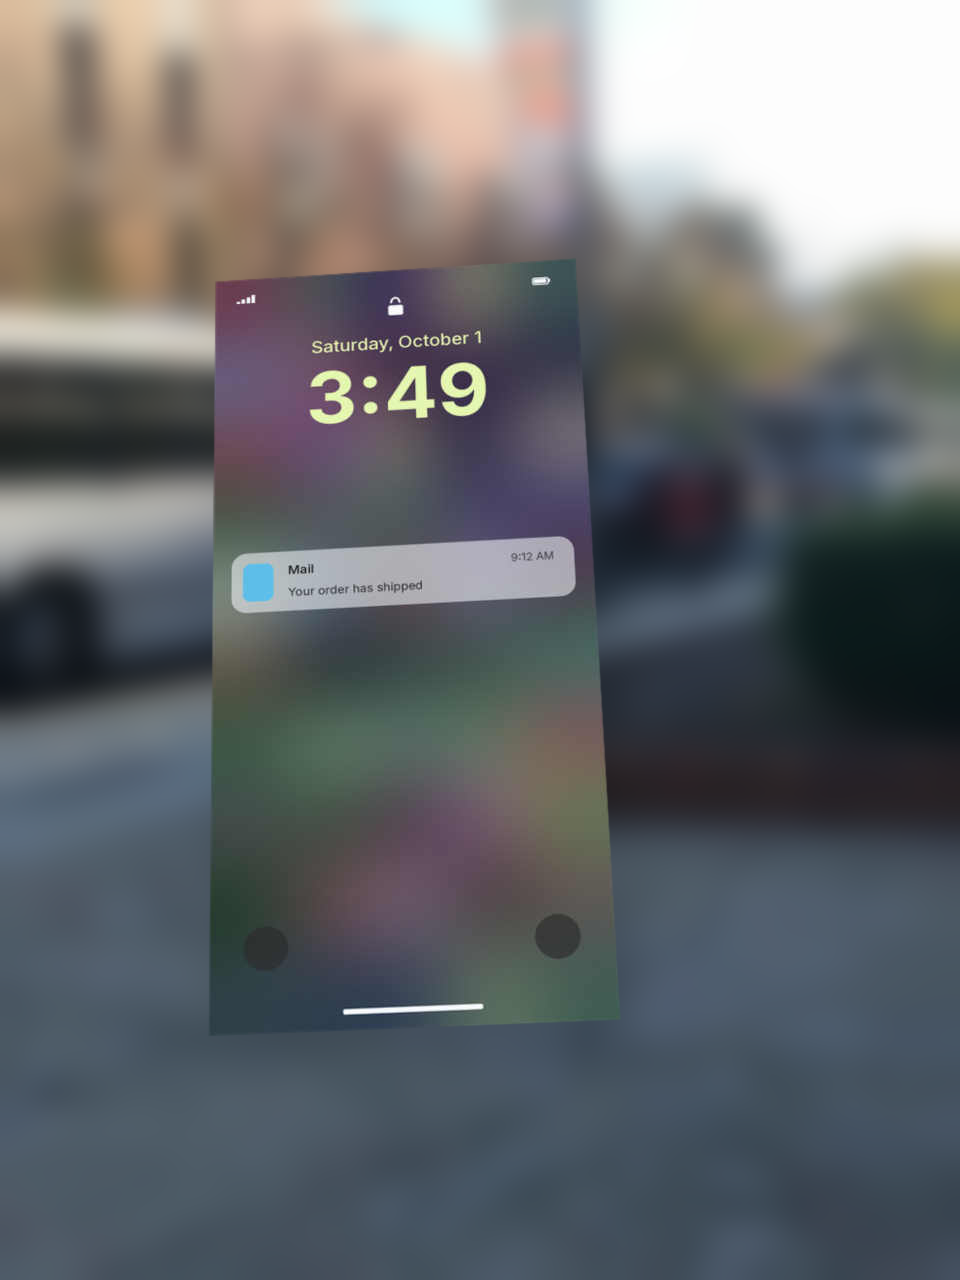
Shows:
3,49
